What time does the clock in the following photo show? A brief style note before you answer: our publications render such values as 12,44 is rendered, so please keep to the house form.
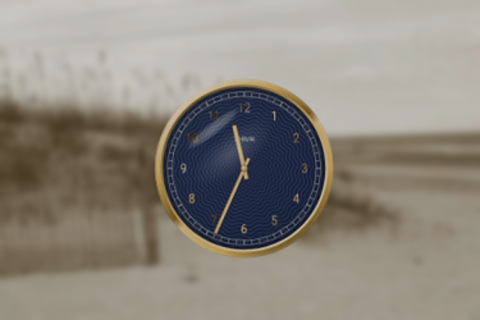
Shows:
11,34
